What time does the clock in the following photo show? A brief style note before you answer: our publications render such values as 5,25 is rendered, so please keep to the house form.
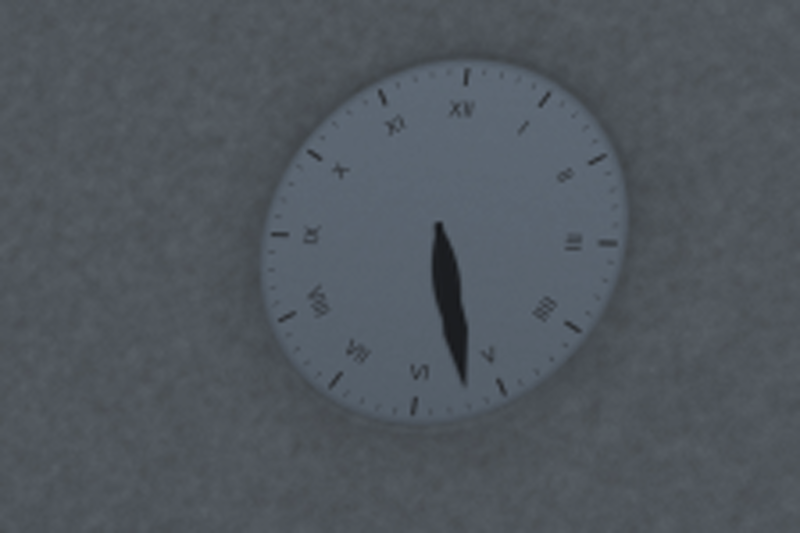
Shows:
5,27
